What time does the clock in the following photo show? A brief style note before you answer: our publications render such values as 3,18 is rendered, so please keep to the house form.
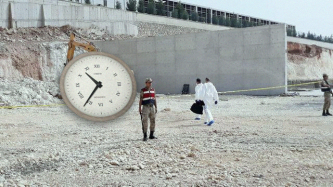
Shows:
10,36
